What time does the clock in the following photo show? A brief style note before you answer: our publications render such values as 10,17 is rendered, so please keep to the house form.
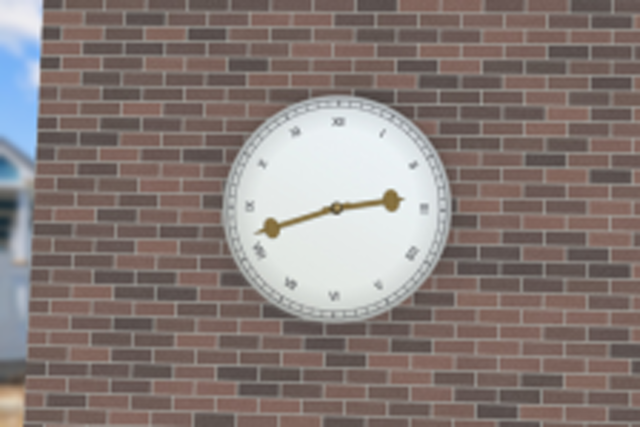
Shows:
2,42
